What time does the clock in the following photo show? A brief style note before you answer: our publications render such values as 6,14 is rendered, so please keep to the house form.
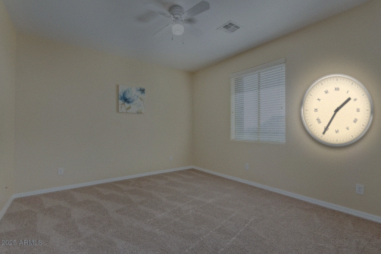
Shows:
1,35
